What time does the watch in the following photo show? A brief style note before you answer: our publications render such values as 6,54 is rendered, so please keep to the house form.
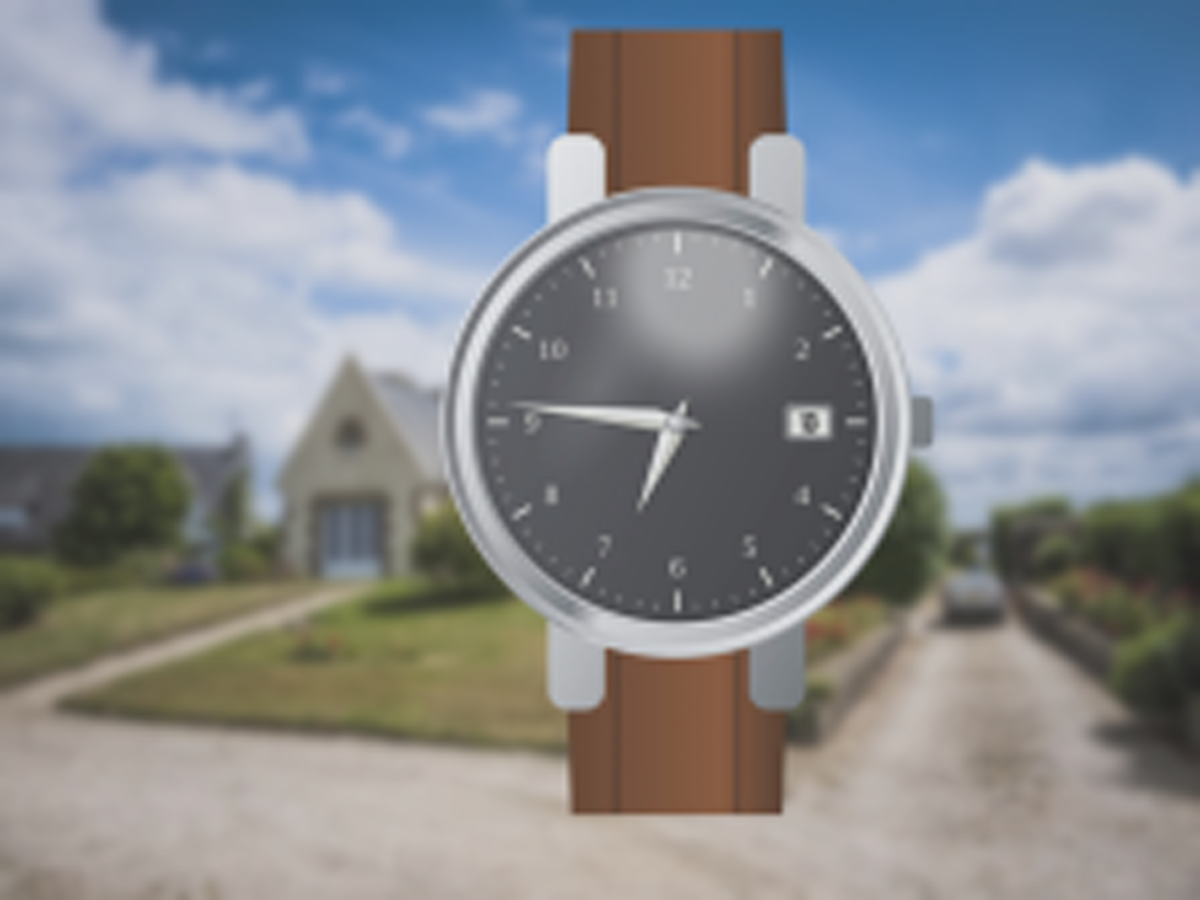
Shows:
6,46
